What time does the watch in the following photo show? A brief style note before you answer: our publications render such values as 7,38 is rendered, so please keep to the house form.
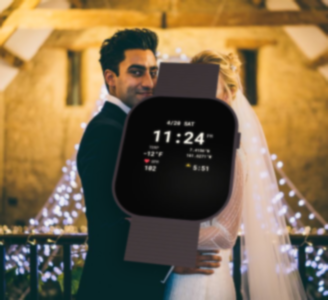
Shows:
11,24
